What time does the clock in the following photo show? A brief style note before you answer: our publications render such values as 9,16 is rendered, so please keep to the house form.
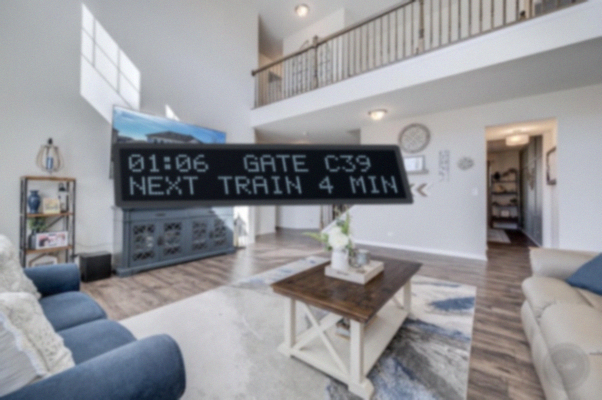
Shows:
1,06
